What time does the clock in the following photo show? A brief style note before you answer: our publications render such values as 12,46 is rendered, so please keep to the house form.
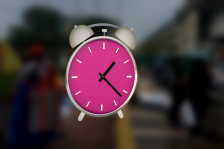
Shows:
1,22
